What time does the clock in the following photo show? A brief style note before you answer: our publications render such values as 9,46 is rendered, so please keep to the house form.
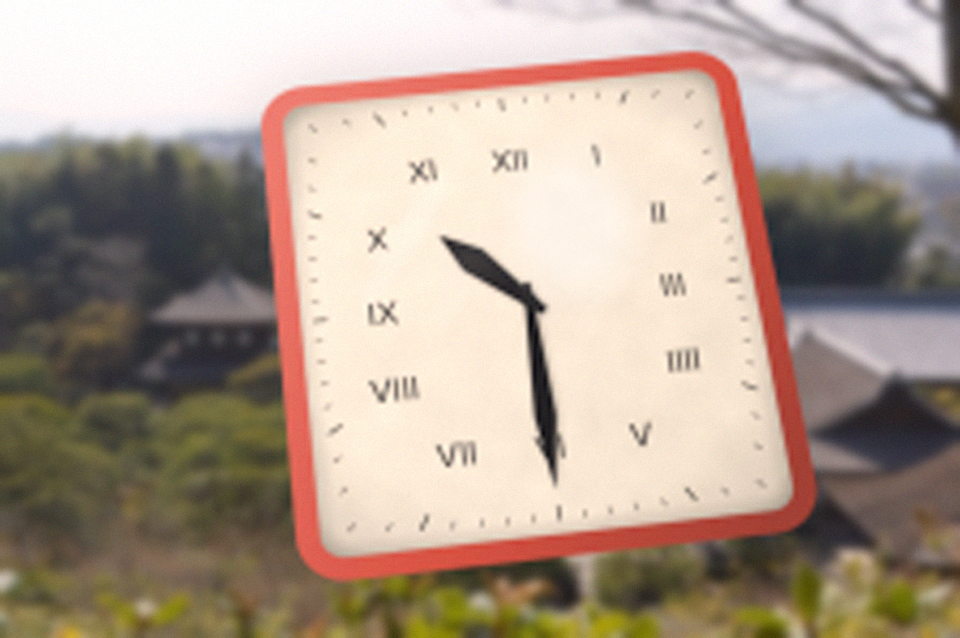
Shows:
10,30
